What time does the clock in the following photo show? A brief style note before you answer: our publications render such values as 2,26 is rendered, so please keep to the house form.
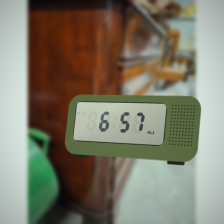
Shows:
6,57
